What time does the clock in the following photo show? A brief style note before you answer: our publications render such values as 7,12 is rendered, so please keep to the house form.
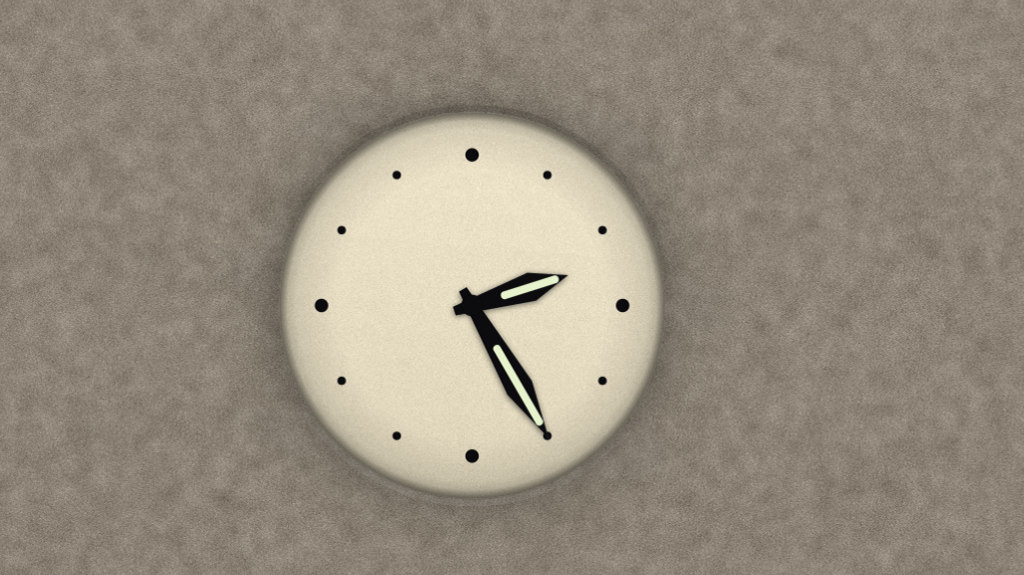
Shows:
2,25
